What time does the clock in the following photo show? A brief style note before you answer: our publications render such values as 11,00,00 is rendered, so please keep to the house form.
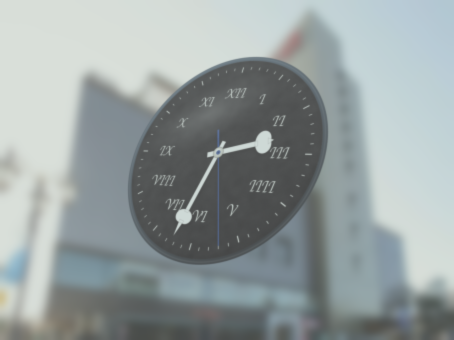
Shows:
2,32,27
